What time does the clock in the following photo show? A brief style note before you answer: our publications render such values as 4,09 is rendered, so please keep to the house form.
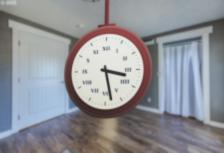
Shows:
3,28
